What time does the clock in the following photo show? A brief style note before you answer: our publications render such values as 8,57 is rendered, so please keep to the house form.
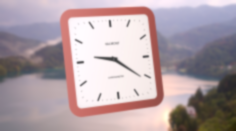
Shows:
9,21
